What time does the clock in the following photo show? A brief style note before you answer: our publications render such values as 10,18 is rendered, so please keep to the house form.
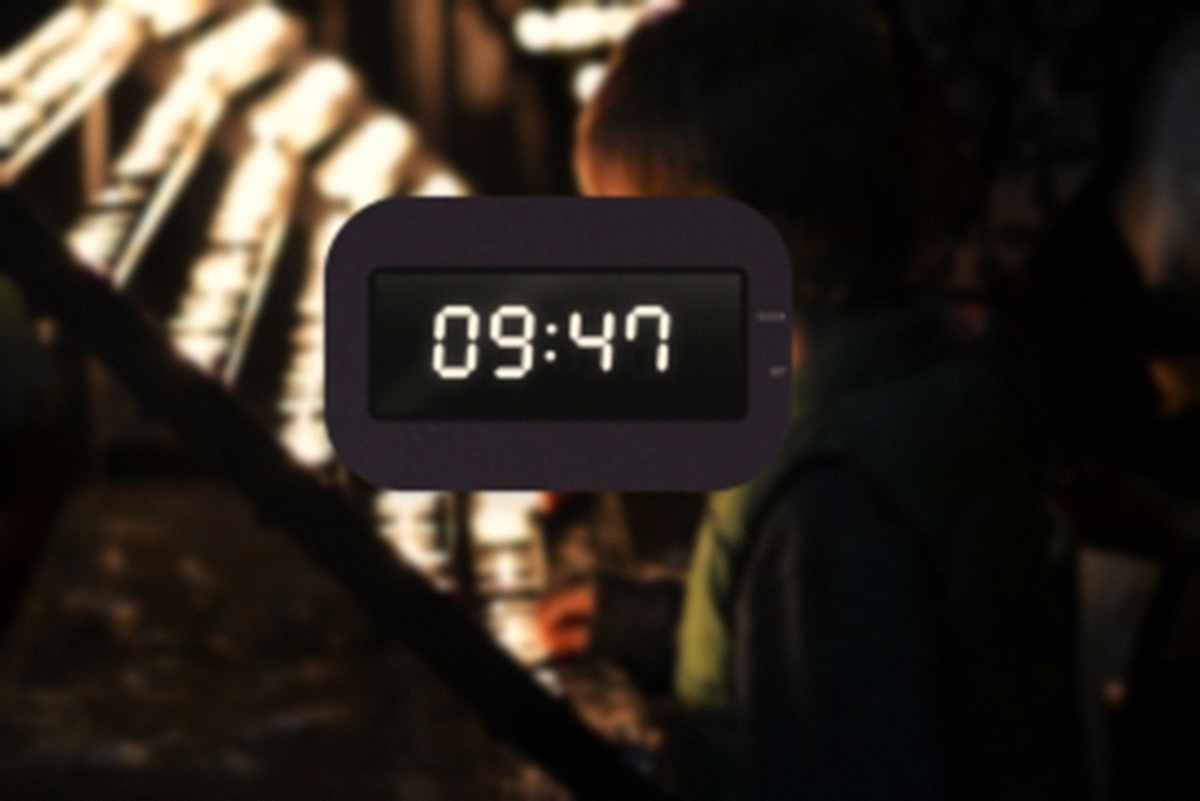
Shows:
9,47
